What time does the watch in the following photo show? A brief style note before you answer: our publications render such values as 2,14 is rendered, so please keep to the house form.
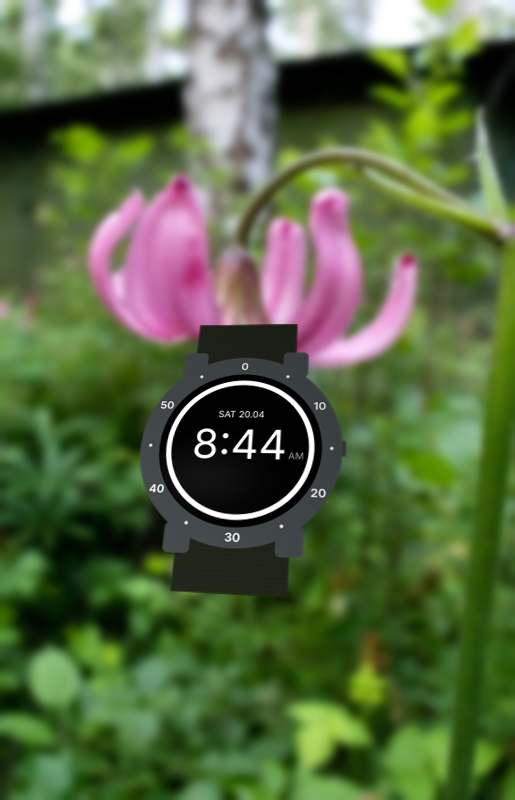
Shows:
8,44
